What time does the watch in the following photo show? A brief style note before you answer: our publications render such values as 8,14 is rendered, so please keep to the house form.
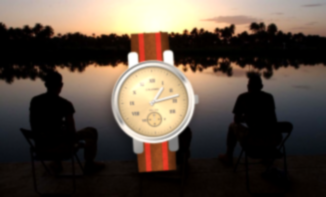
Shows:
1,13
